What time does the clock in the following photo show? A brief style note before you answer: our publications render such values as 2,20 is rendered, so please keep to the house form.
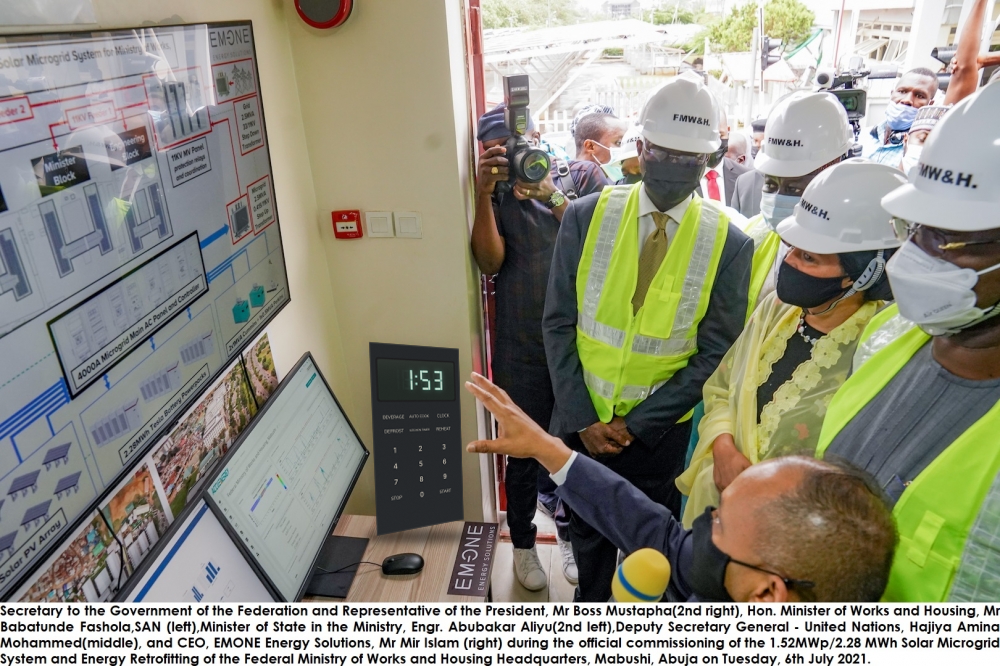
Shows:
1,53
